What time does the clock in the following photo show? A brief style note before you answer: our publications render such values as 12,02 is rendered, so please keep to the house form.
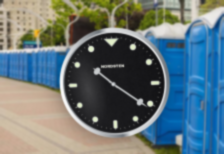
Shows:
10,21
